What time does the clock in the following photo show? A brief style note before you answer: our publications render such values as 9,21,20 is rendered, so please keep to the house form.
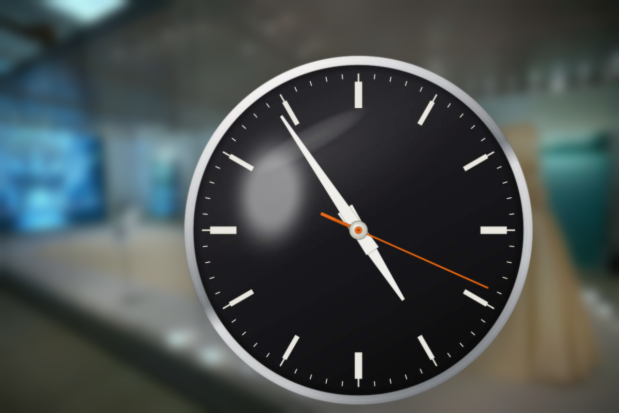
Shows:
4,54,19
